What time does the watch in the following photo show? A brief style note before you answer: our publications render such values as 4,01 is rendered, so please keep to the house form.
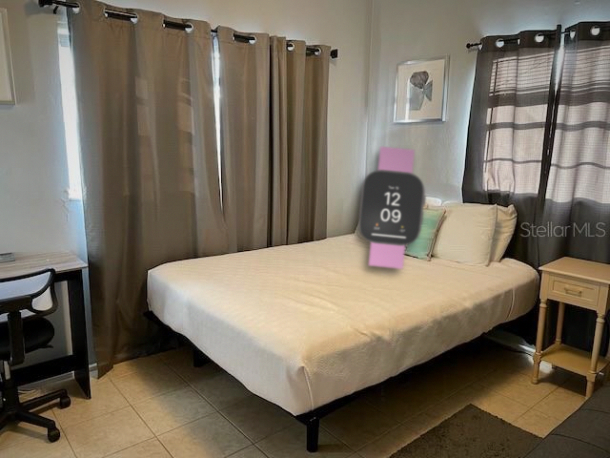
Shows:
12,09
